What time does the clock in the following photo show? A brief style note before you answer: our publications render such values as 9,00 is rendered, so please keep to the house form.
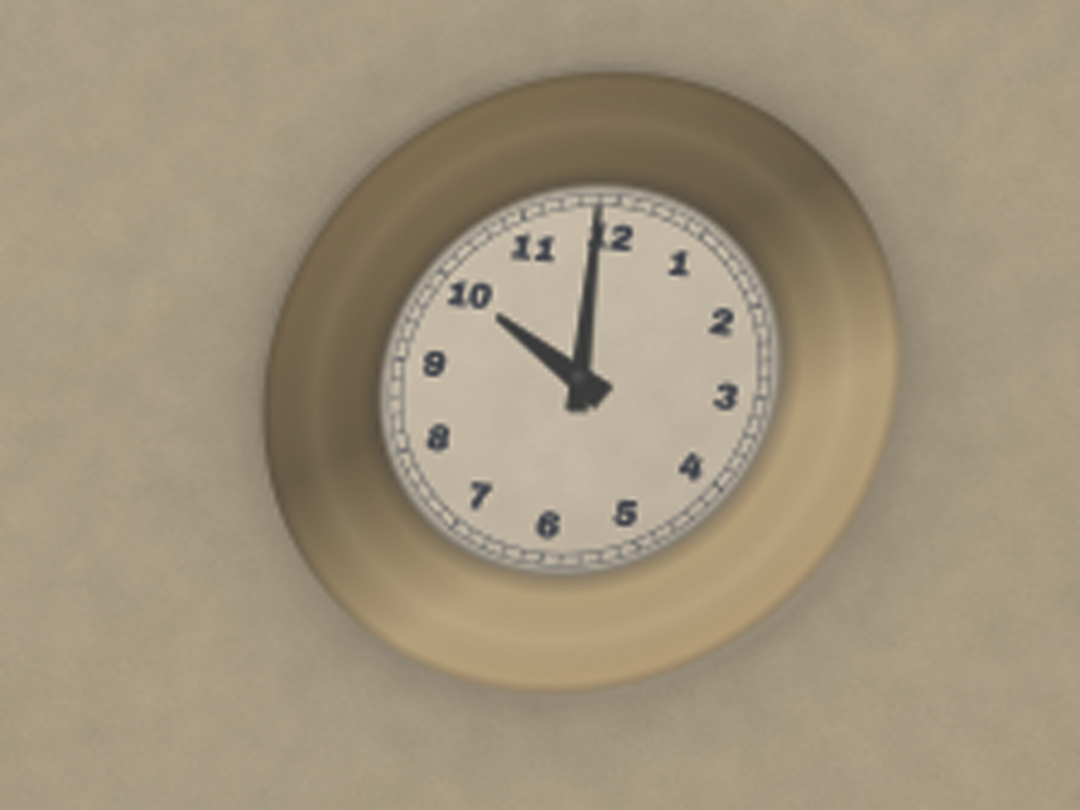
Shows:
9,59
